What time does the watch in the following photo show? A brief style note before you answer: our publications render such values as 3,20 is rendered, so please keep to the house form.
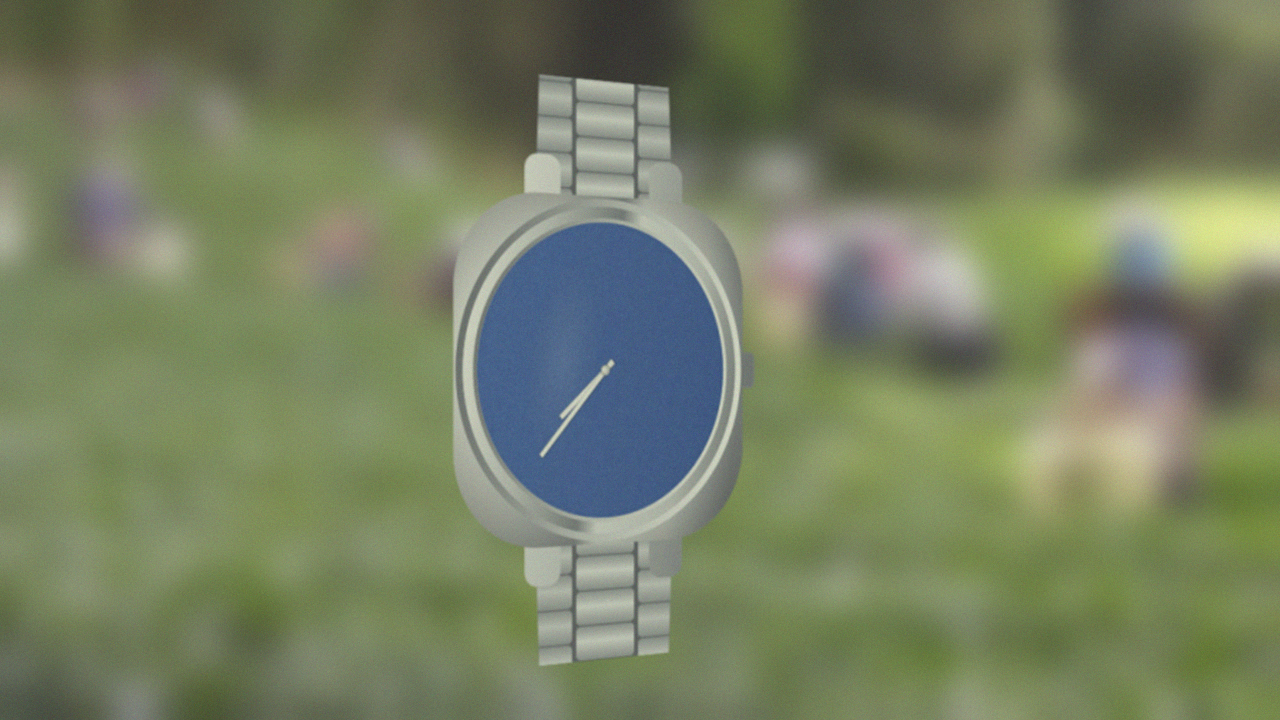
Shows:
7,37
